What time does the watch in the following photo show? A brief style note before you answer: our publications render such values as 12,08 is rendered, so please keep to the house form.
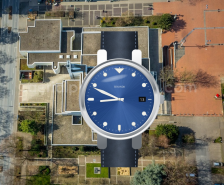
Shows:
8,49
